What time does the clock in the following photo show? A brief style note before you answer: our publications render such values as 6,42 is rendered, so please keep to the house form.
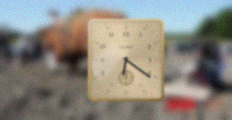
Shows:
6,21
